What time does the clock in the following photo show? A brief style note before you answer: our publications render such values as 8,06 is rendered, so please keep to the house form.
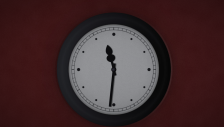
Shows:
11,31
